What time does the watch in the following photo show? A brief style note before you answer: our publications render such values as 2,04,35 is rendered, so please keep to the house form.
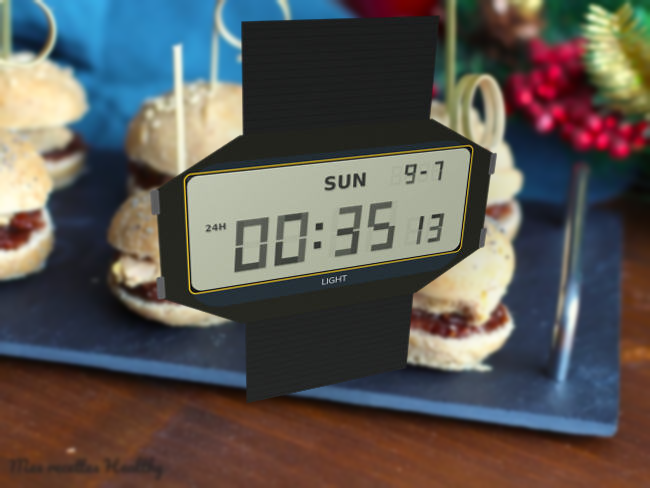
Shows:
0,35,13
